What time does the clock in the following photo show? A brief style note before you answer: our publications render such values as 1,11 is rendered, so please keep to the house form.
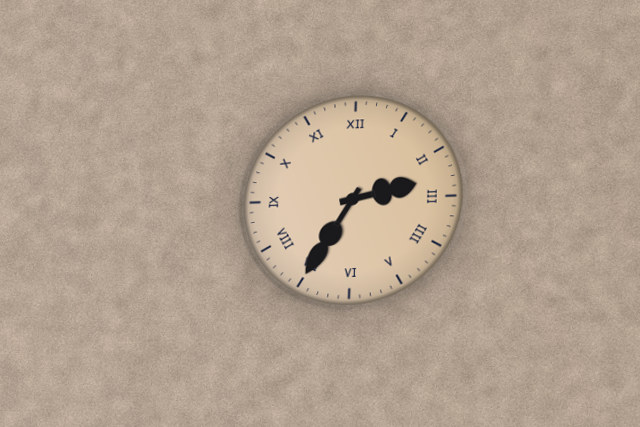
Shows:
2,35
